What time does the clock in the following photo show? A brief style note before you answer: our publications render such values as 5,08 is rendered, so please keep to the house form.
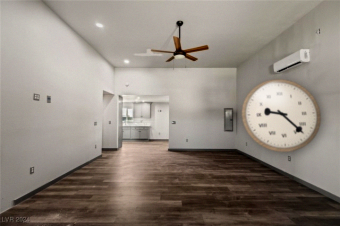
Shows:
9,23
